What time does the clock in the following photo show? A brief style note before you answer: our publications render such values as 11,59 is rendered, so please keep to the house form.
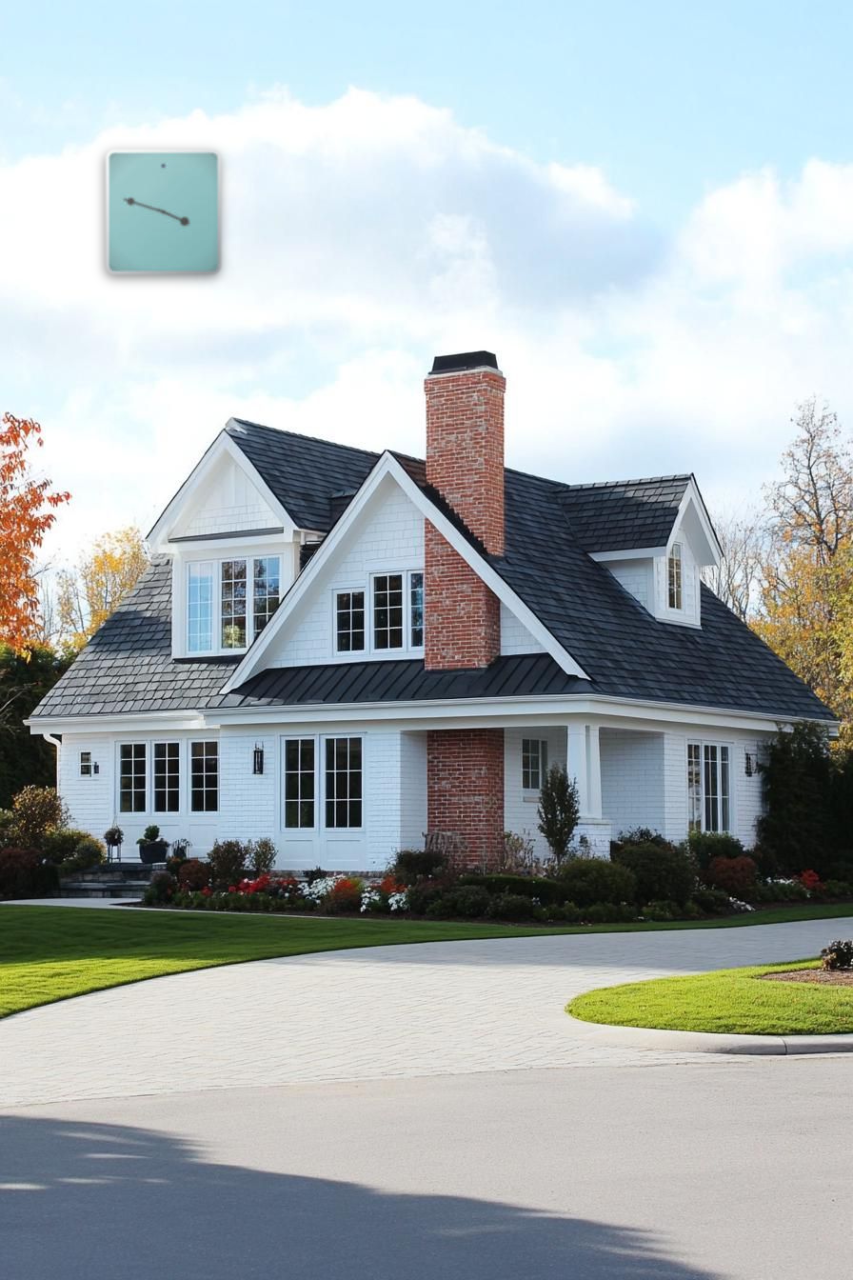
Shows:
3,48
